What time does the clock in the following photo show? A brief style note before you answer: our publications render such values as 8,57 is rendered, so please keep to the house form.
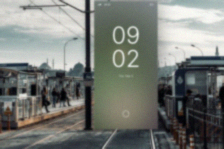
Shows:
9,02
